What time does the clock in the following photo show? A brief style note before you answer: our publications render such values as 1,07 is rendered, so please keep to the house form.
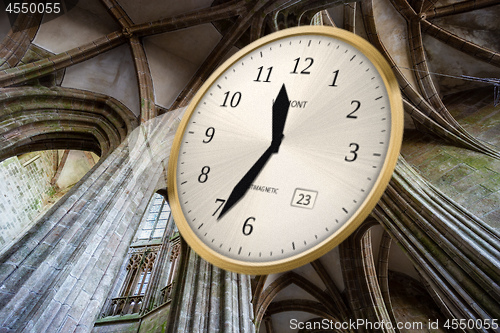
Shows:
11,34
